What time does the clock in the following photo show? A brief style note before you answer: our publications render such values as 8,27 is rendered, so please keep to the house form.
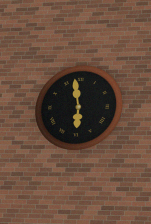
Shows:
5,58
